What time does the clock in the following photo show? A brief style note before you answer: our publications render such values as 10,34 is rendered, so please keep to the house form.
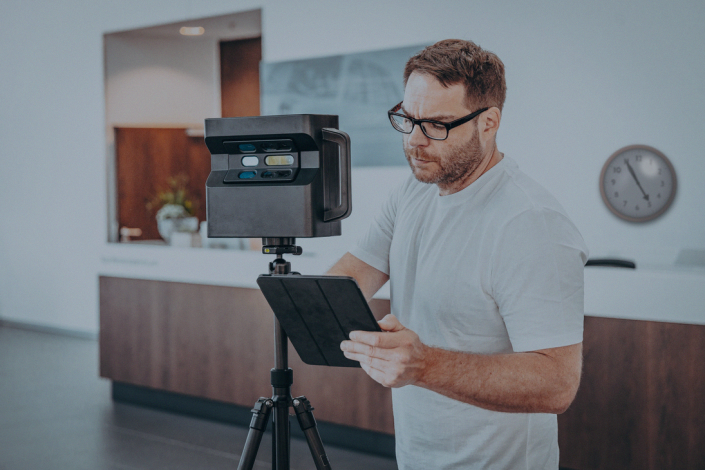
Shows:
4,55
